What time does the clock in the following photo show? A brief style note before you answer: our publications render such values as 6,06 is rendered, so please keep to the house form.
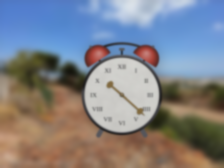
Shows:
10,22
